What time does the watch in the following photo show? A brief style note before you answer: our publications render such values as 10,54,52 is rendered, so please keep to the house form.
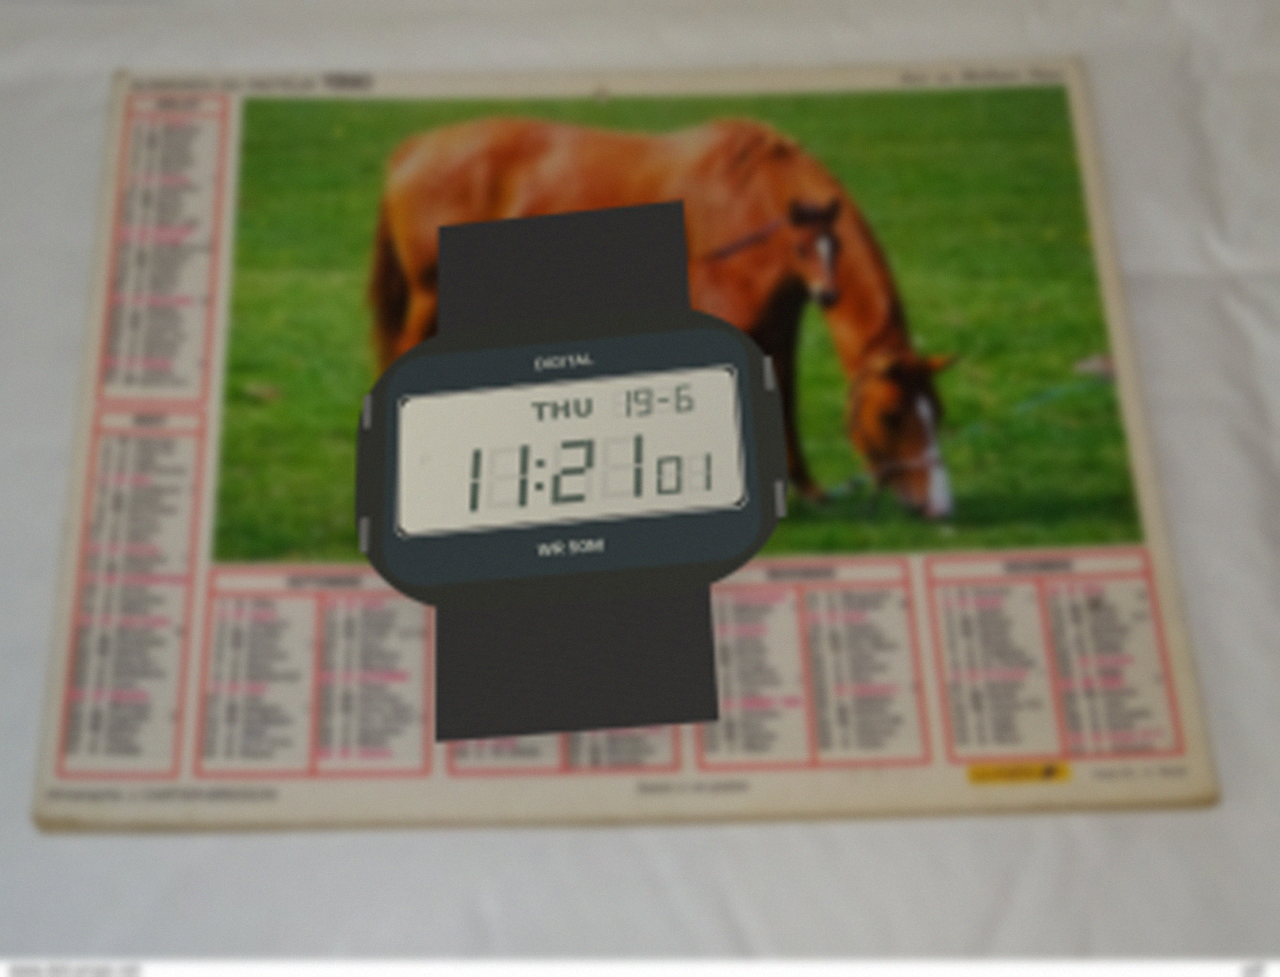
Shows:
11,21,01
